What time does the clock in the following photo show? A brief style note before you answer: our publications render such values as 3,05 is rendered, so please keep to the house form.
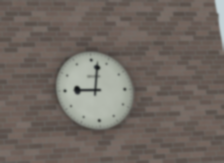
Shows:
9,02
